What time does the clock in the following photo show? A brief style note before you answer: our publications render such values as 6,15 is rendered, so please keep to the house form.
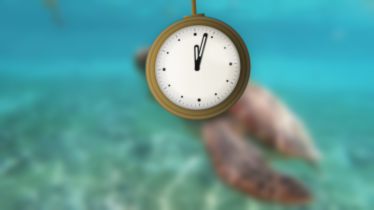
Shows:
12,03
